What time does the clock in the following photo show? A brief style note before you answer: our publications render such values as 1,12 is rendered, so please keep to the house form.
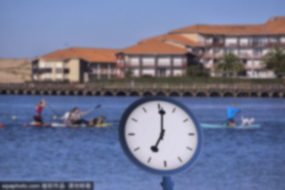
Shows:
7,01
